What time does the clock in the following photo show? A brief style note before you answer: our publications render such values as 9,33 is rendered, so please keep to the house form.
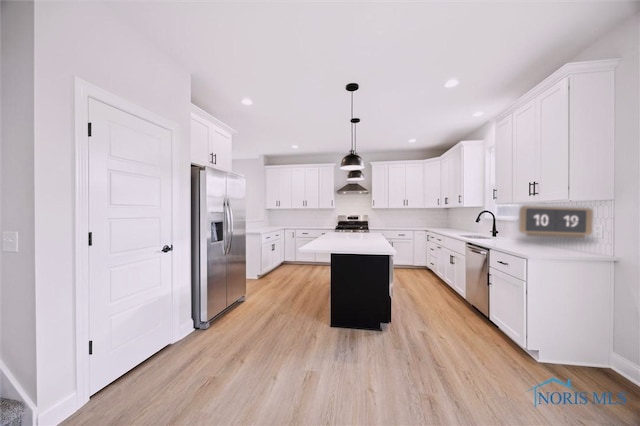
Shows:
10,19
